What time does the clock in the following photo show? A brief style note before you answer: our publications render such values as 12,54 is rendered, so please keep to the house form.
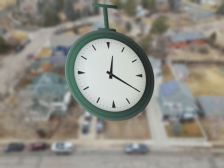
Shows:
12,20
